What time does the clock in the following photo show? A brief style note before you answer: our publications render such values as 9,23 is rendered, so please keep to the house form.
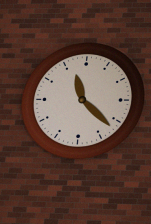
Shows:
11,22
